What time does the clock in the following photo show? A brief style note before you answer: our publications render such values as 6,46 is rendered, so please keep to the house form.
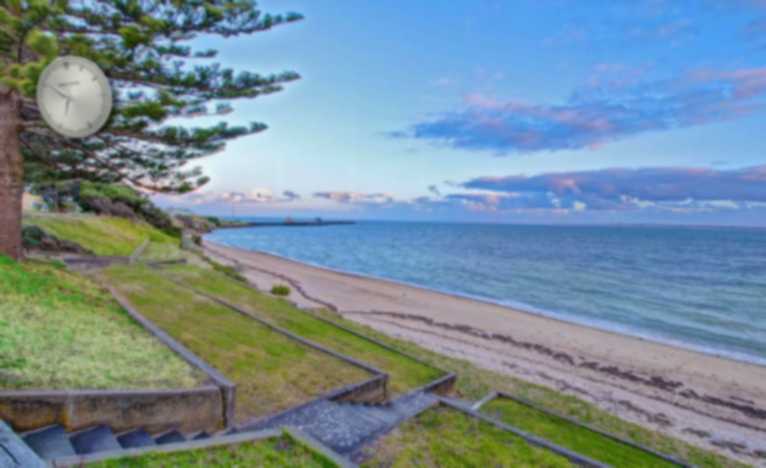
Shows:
6,51
